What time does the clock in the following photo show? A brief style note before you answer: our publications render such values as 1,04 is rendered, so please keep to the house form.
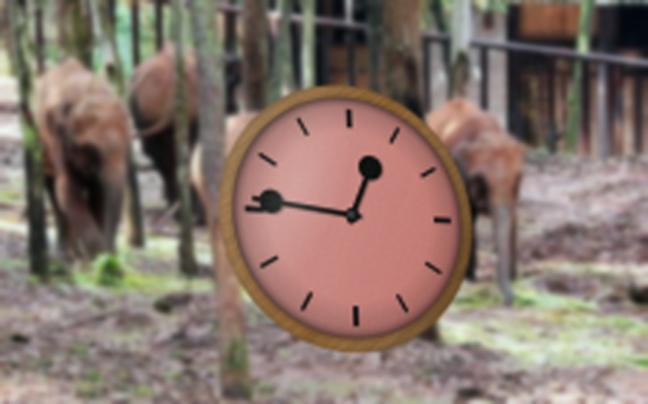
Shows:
12,46
